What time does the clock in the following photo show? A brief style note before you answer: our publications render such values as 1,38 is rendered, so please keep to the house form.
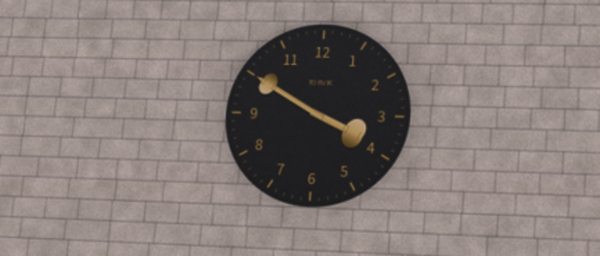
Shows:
3,50
